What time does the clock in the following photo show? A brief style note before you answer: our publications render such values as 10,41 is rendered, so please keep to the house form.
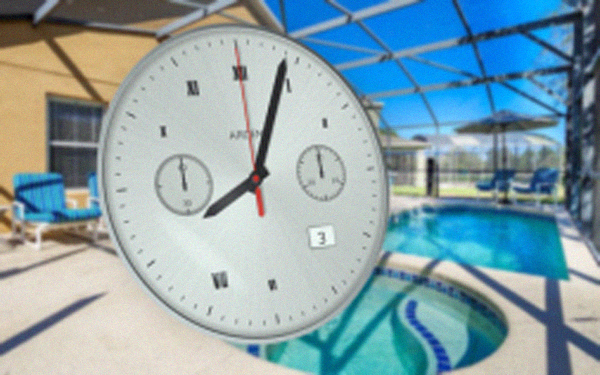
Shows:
8,04
